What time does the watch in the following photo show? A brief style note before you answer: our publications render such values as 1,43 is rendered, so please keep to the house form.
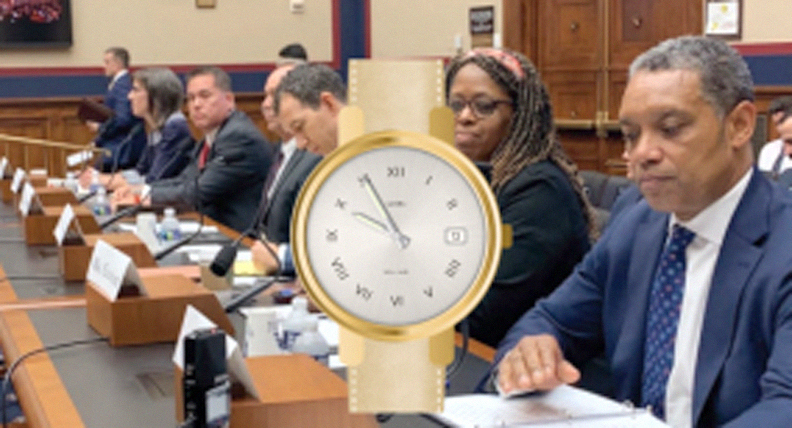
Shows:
9,55
